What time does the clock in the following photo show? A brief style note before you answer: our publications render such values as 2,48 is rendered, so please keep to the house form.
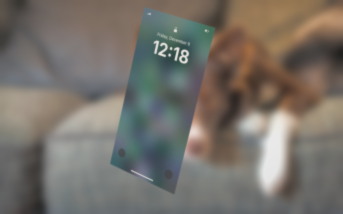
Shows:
12,18
